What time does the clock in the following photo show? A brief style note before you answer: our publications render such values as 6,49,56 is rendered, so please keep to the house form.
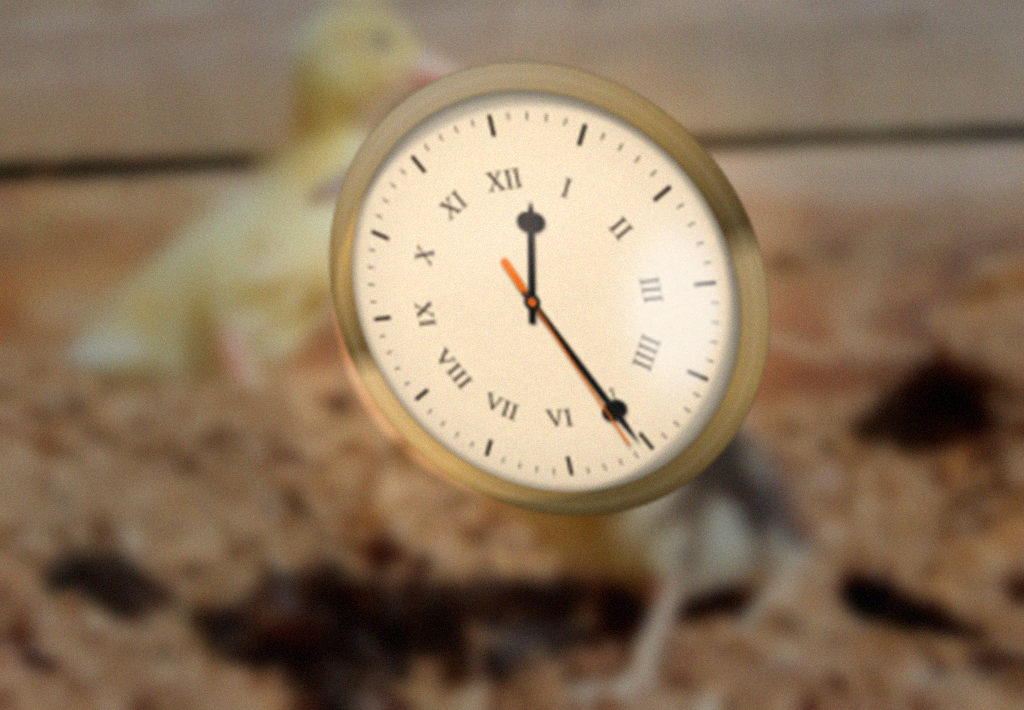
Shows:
12,25,26
